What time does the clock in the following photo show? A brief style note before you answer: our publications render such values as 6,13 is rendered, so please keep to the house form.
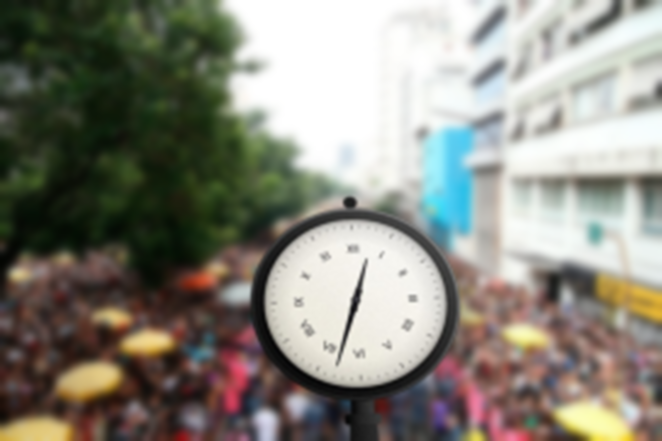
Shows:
12,33
